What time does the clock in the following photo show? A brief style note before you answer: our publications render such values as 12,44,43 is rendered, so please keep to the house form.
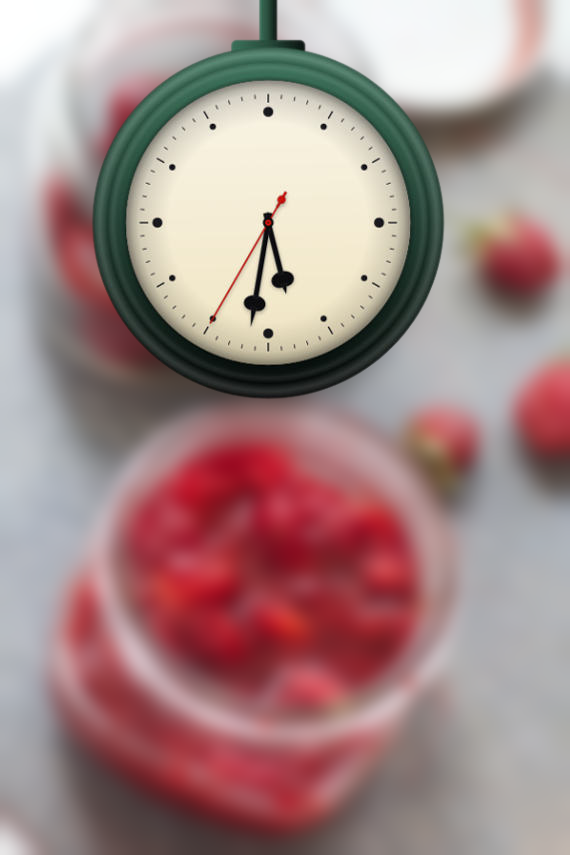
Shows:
5,31,35
